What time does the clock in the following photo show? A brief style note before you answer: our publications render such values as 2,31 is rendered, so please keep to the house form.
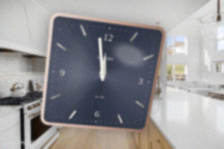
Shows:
11,58
